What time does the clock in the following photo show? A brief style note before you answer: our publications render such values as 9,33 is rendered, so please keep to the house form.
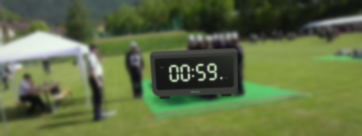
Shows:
0,59
